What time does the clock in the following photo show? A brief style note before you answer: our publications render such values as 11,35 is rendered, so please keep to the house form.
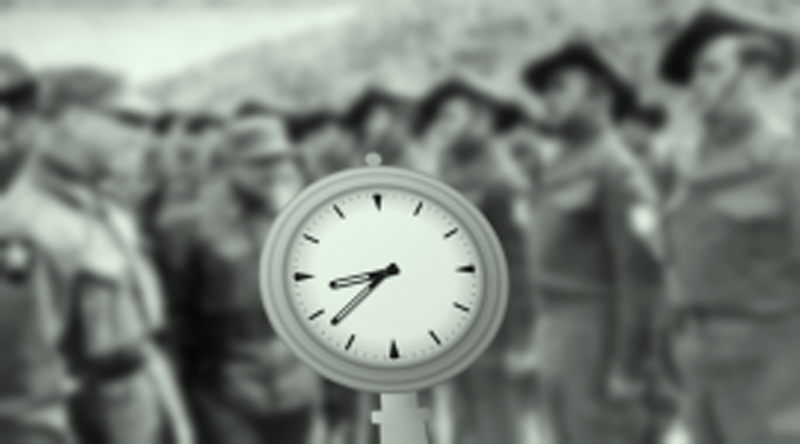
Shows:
8,38
